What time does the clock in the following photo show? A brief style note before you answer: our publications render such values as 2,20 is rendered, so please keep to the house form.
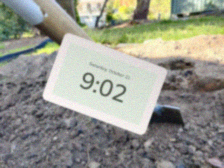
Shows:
9,02
